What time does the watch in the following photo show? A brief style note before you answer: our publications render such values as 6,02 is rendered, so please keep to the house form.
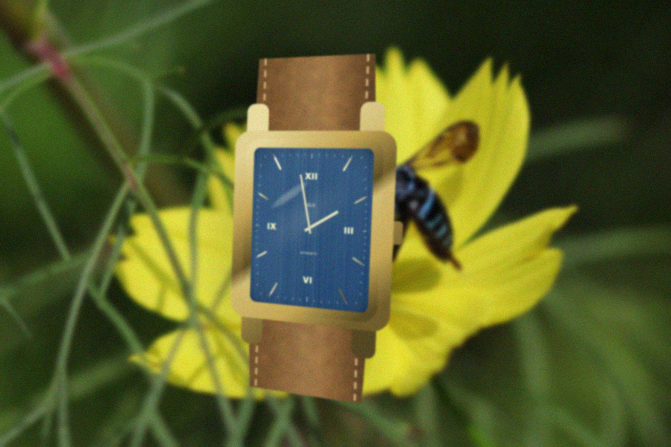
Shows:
1,58
